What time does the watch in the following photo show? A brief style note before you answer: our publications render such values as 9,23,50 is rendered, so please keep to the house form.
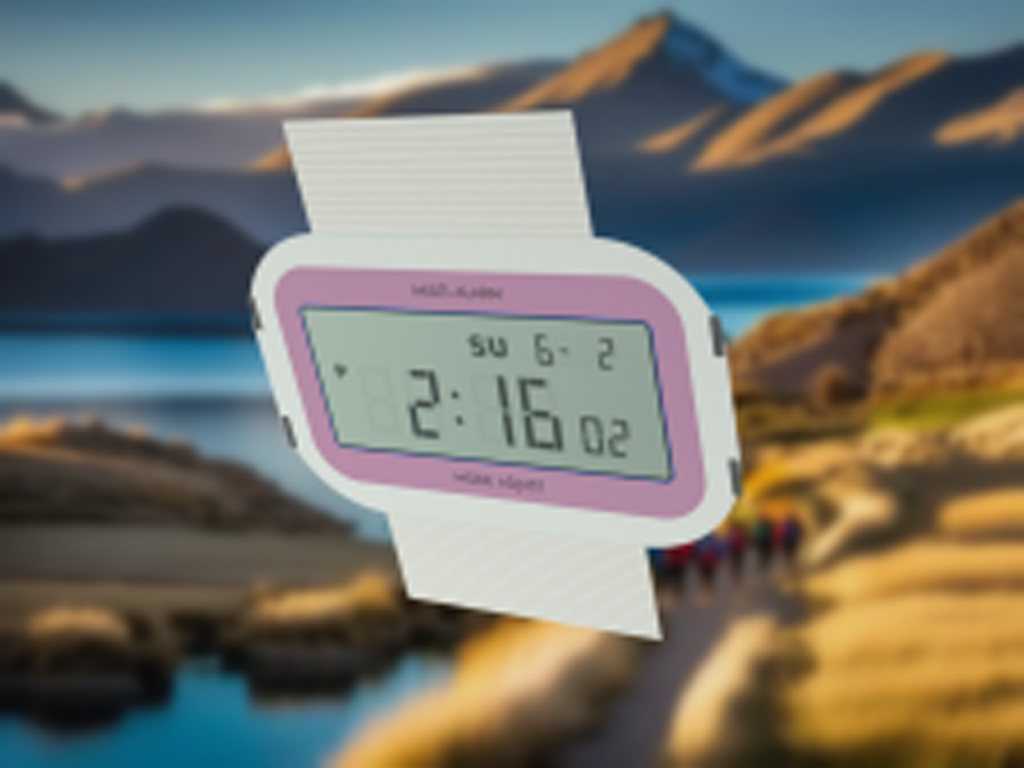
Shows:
2,16,02
